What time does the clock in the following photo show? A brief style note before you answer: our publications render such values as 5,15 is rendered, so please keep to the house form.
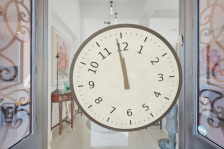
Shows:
11,59
